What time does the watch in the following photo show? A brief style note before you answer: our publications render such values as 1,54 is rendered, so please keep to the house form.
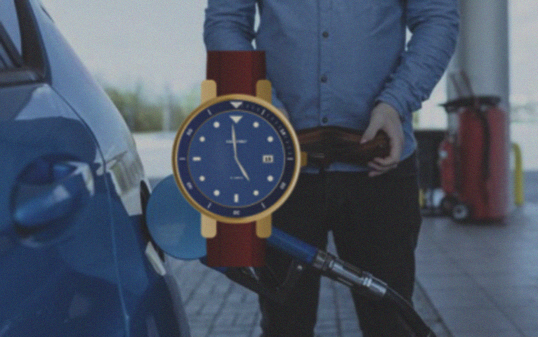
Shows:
4,59
